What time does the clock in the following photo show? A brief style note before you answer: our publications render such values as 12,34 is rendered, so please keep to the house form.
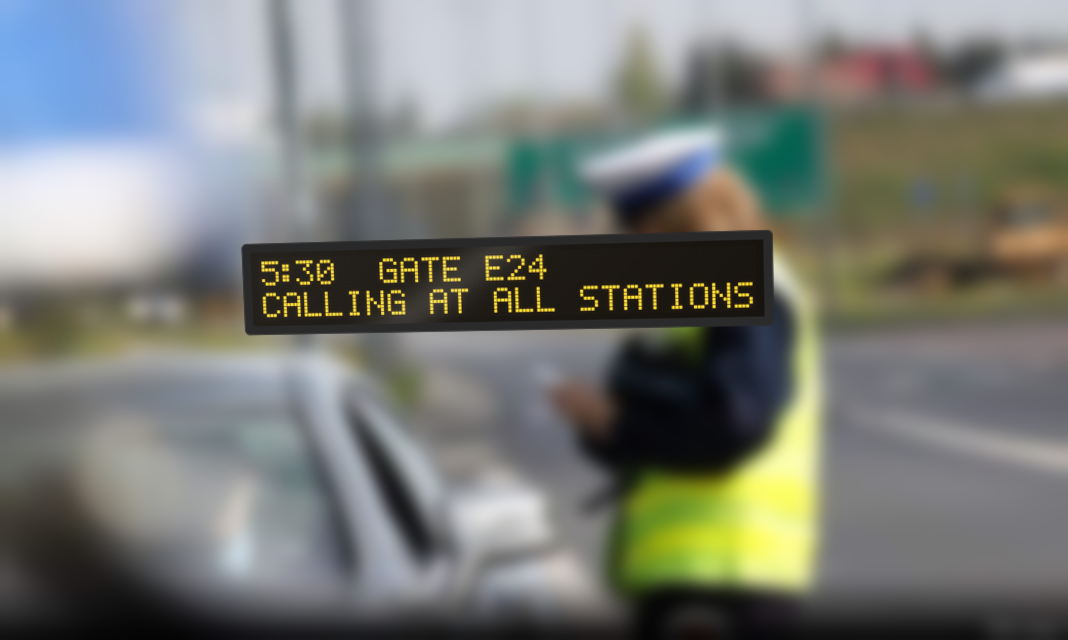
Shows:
5,30
